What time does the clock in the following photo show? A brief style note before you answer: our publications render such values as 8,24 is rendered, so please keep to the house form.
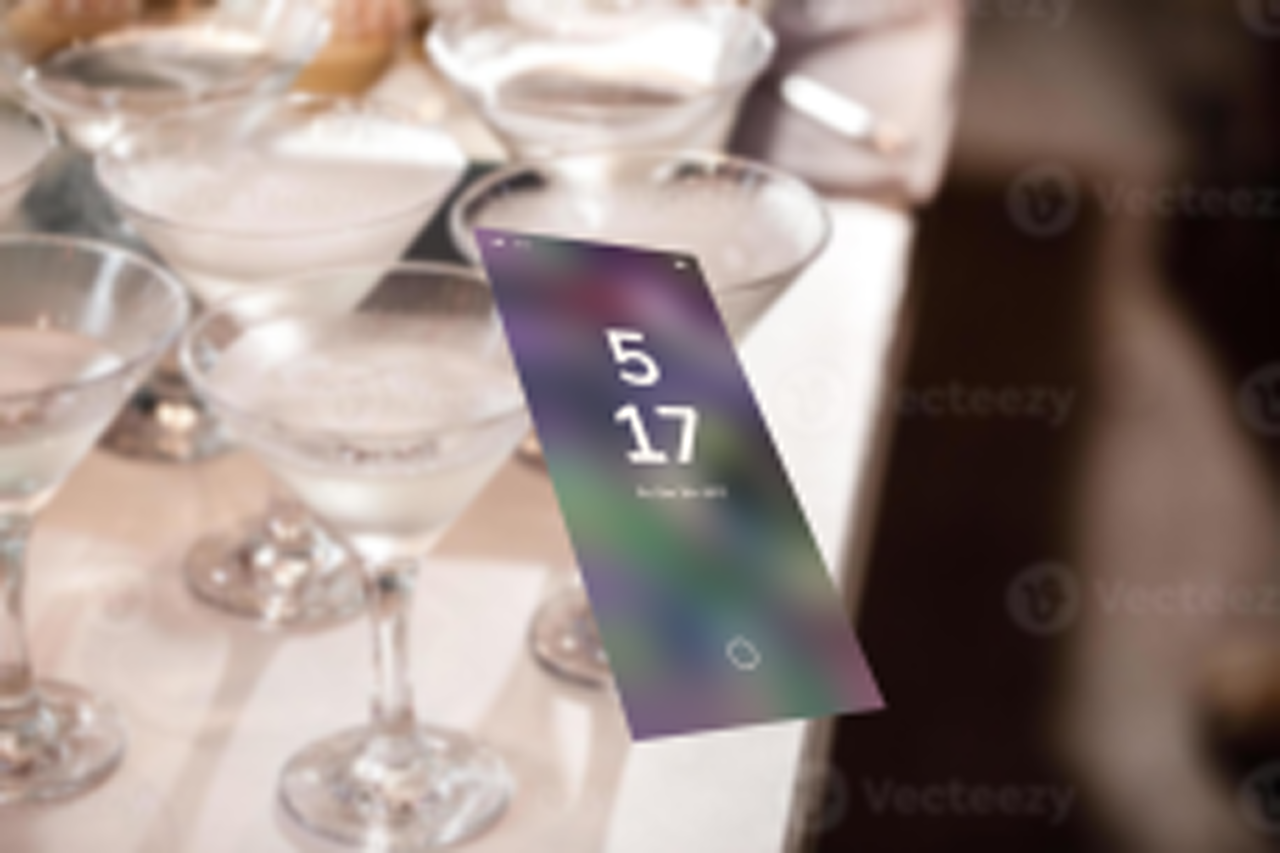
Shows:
5,17
